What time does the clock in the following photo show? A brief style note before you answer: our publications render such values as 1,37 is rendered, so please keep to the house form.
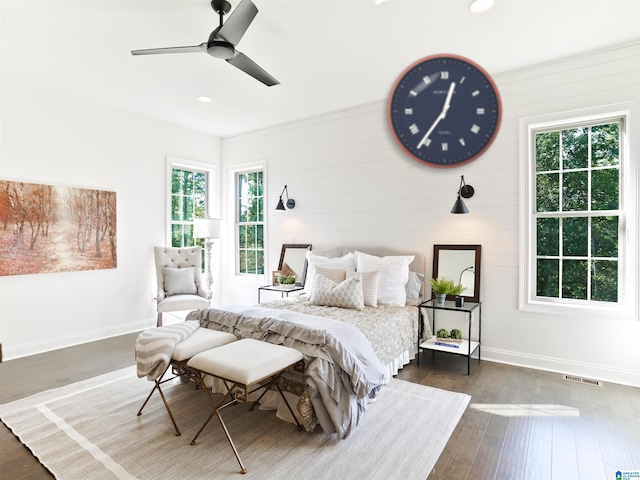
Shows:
12,36
